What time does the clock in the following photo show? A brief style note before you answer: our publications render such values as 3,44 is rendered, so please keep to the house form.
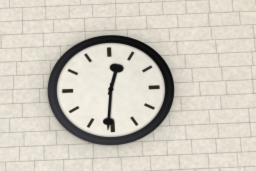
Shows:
12,31
